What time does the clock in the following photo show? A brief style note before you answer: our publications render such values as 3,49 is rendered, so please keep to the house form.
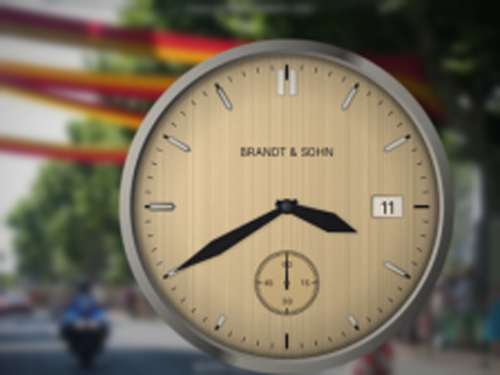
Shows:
3,40
